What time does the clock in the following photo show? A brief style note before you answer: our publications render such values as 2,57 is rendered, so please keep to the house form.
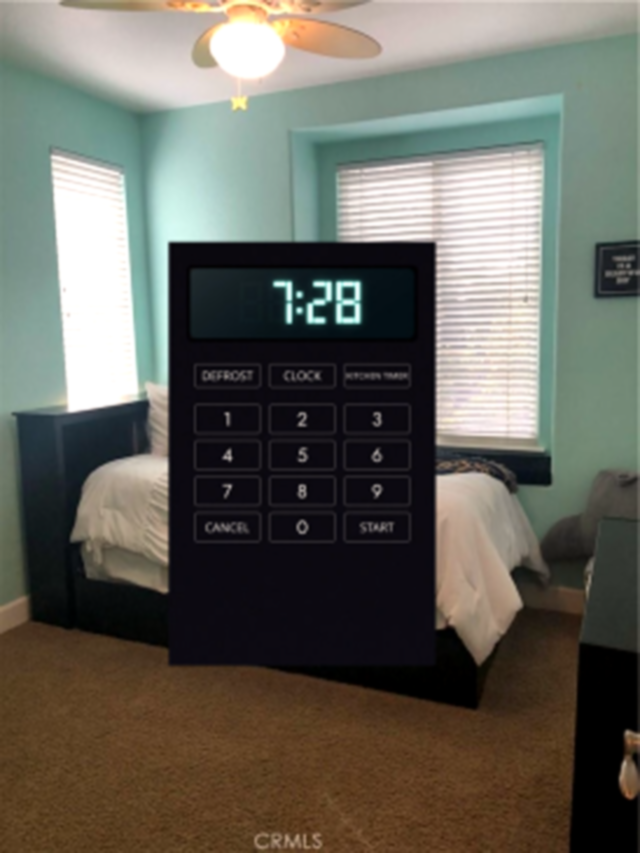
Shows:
7,28
